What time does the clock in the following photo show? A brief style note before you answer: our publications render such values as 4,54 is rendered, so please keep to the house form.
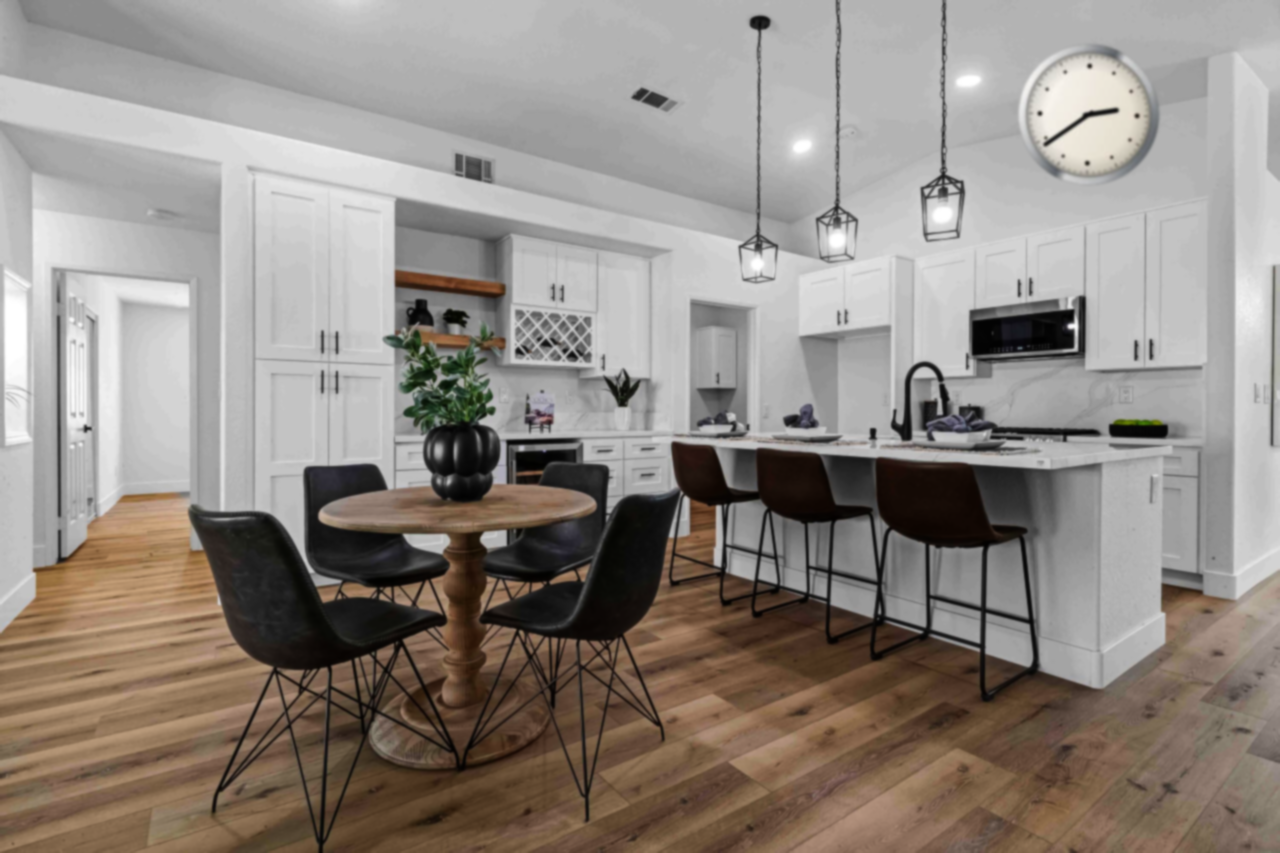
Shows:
2,39
